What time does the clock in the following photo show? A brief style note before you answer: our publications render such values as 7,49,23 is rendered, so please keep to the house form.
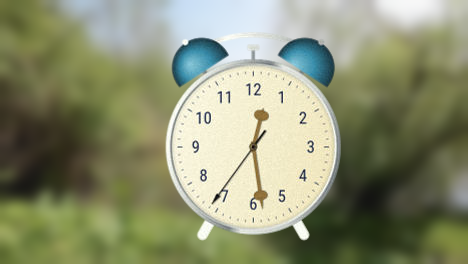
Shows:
12,28,36
